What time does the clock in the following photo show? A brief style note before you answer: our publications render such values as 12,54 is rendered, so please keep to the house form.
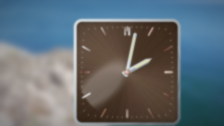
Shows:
2,02
